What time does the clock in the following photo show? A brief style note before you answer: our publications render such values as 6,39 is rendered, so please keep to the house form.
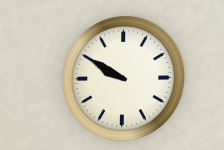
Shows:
9,50
